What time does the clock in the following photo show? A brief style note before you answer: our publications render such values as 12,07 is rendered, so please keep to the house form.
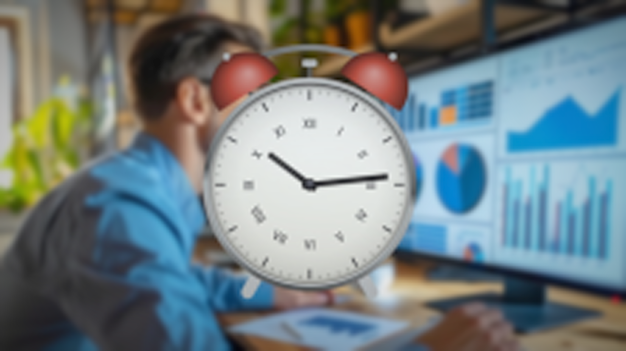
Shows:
10,14
